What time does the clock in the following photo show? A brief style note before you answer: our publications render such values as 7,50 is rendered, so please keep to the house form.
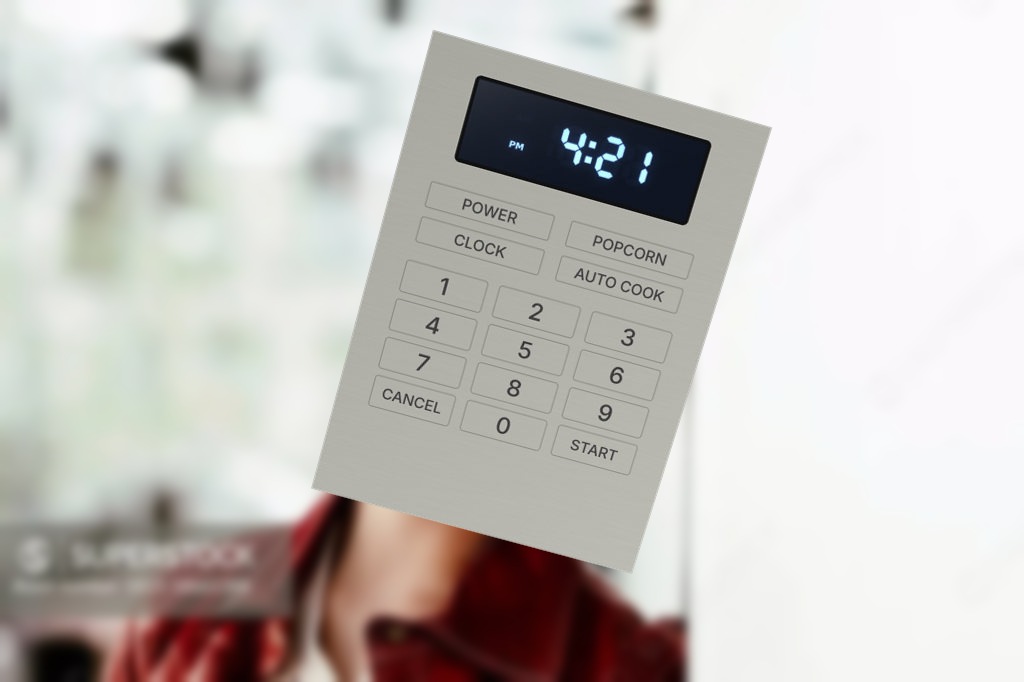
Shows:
4,21
